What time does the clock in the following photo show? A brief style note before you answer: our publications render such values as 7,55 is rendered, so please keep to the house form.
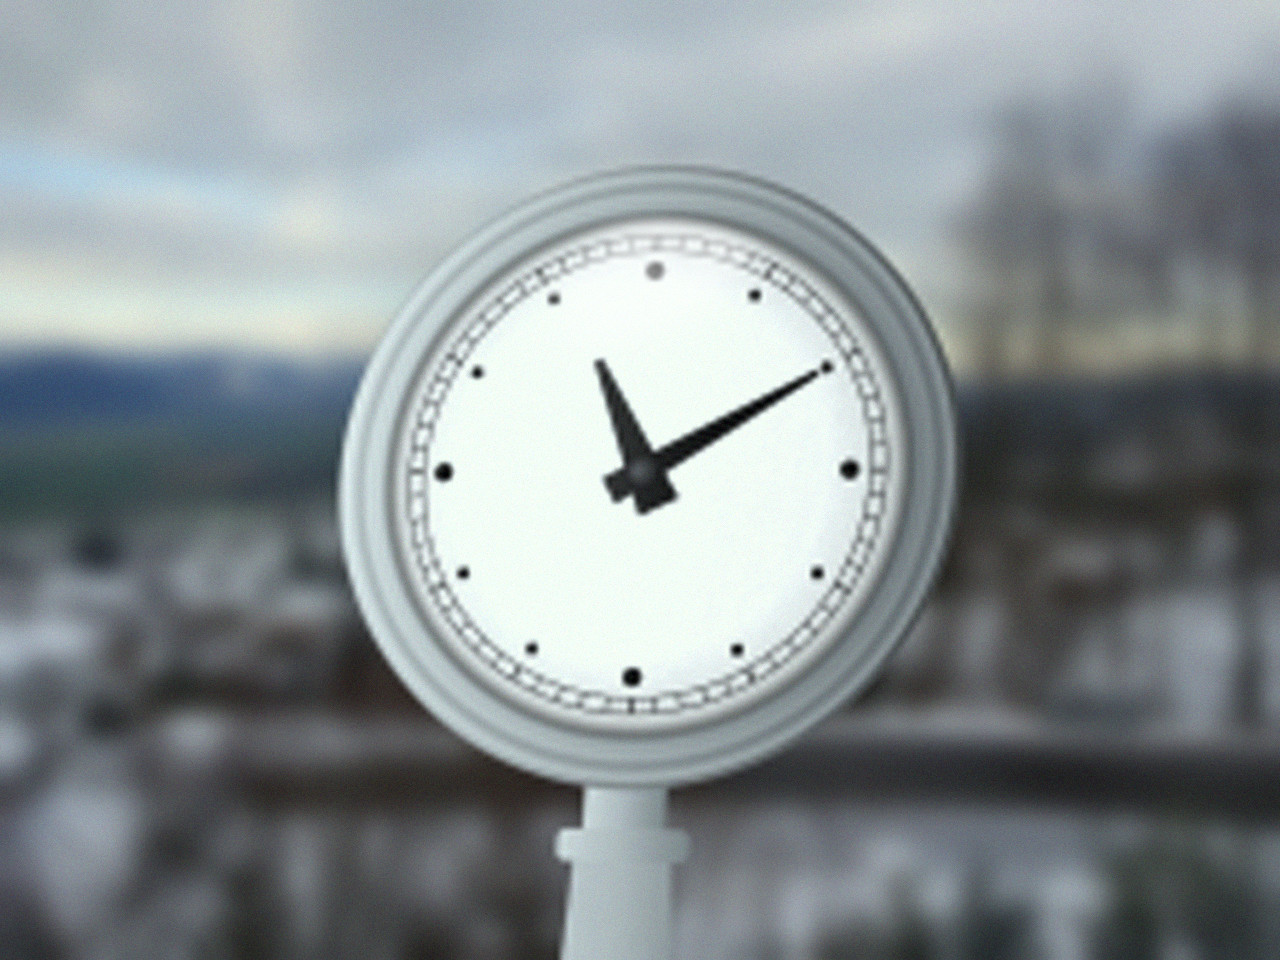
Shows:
11,10
